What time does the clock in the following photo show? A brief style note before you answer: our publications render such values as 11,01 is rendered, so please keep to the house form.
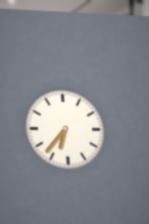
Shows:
6,37
